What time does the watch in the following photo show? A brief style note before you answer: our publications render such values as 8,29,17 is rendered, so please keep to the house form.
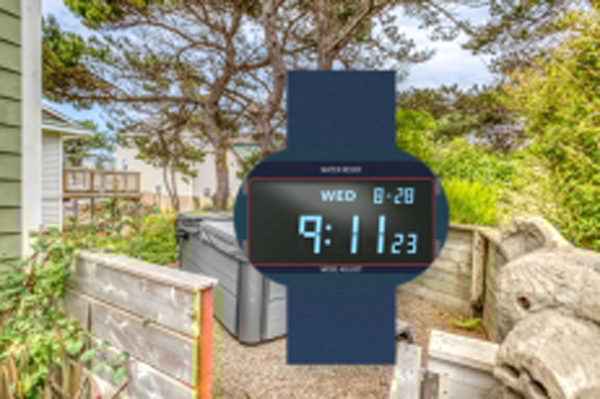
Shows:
9,11,23
